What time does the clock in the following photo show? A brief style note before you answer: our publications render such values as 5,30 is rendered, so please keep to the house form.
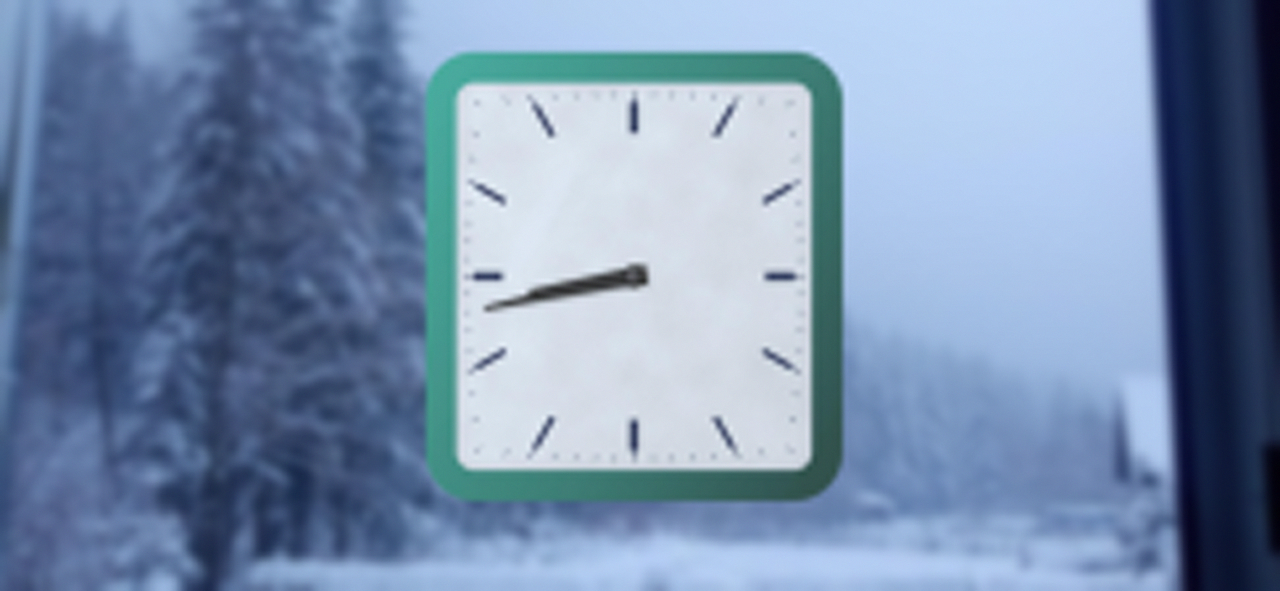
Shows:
8,43
